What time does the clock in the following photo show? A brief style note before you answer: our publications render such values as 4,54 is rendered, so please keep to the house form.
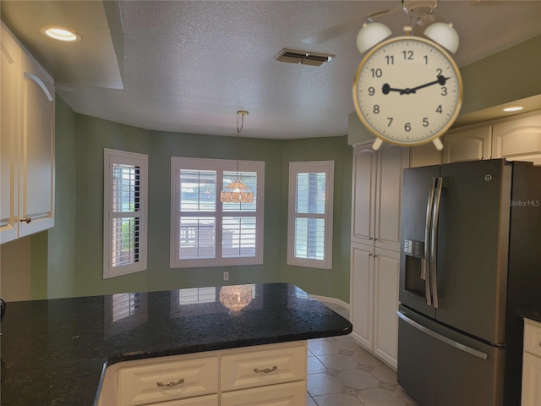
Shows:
9,12
